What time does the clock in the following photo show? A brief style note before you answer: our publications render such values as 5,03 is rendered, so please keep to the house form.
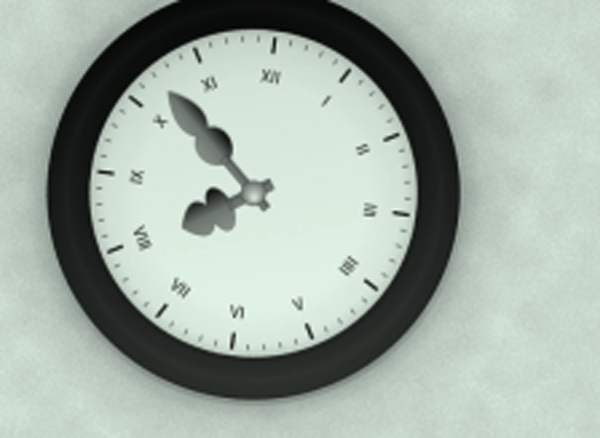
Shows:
7,52
